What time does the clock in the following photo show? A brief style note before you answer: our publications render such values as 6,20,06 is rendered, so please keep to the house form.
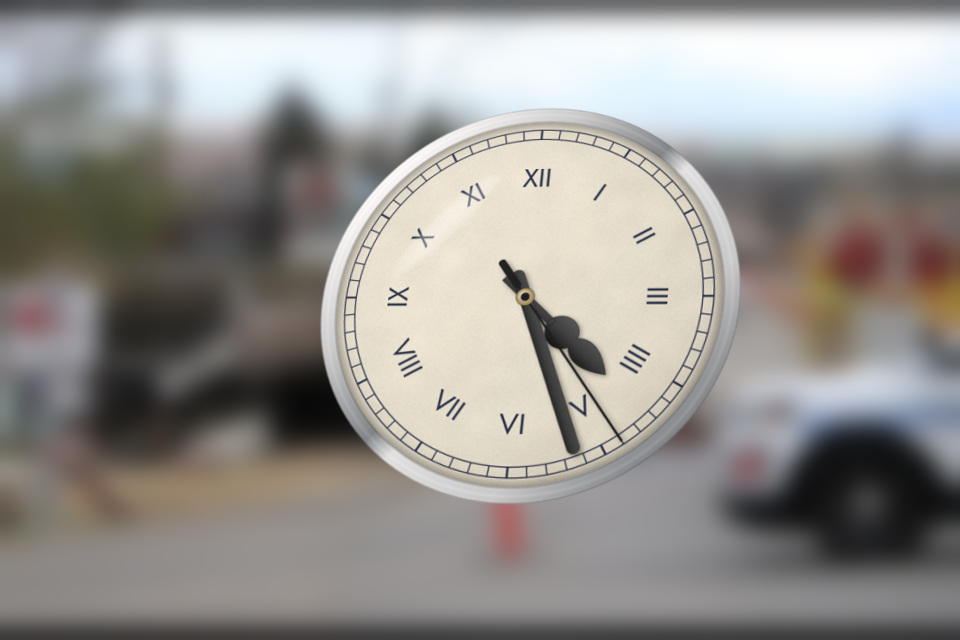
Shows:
4,26,24
